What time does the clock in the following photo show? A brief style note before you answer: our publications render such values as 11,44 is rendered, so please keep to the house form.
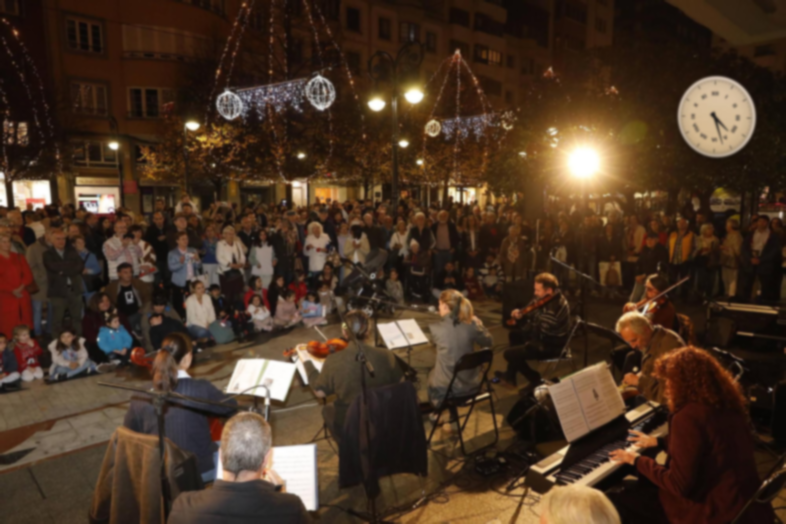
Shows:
4,27
